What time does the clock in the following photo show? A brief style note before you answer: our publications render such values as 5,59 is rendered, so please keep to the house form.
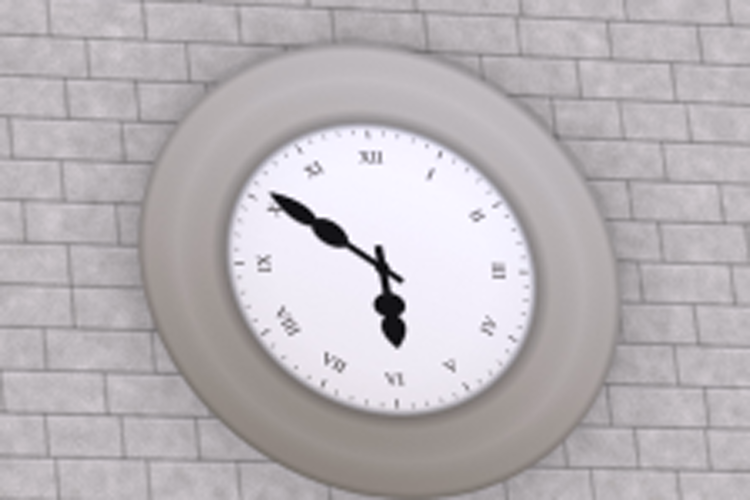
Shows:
5,51
